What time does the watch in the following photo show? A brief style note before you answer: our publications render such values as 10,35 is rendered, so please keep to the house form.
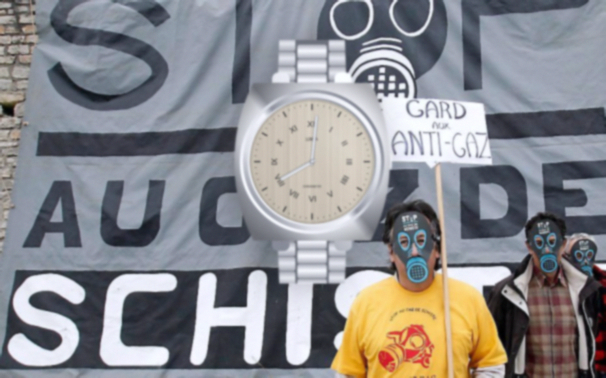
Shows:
8,01
